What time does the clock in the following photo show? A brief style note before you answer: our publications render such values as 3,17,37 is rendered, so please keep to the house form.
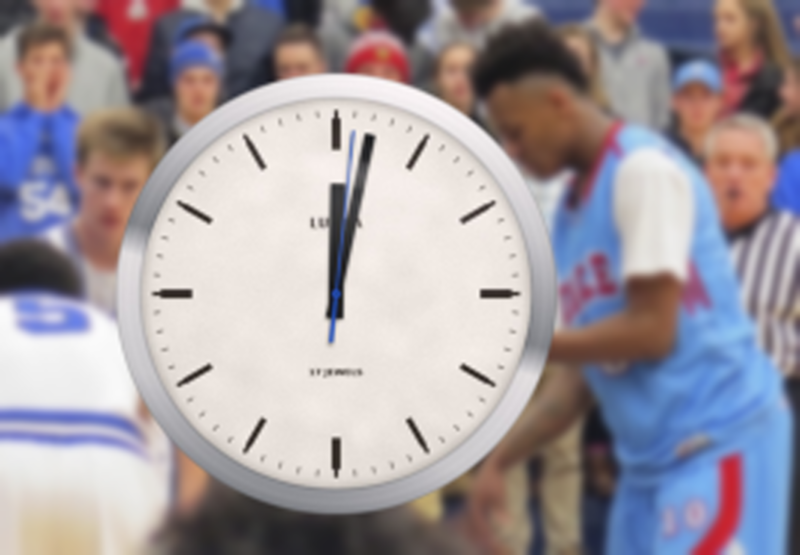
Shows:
12,02,01
